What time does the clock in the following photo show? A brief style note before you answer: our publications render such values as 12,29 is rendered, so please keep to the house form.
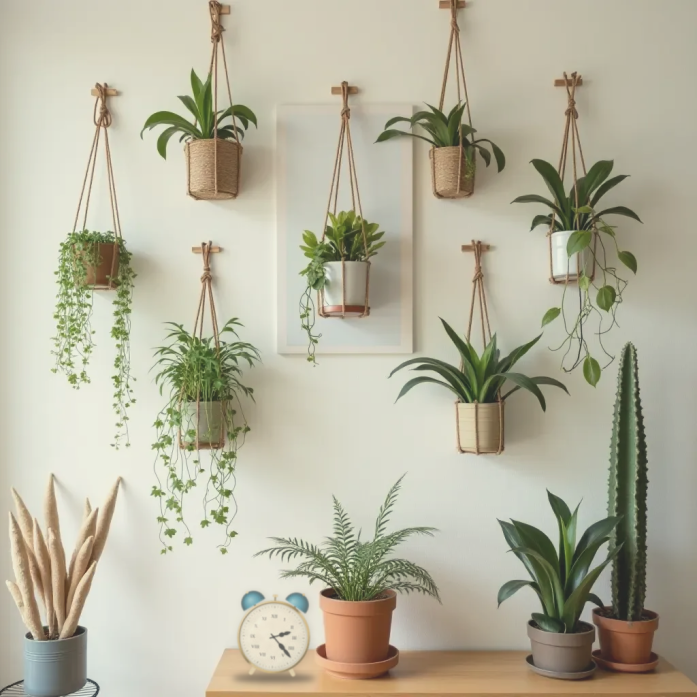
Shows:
2,23
